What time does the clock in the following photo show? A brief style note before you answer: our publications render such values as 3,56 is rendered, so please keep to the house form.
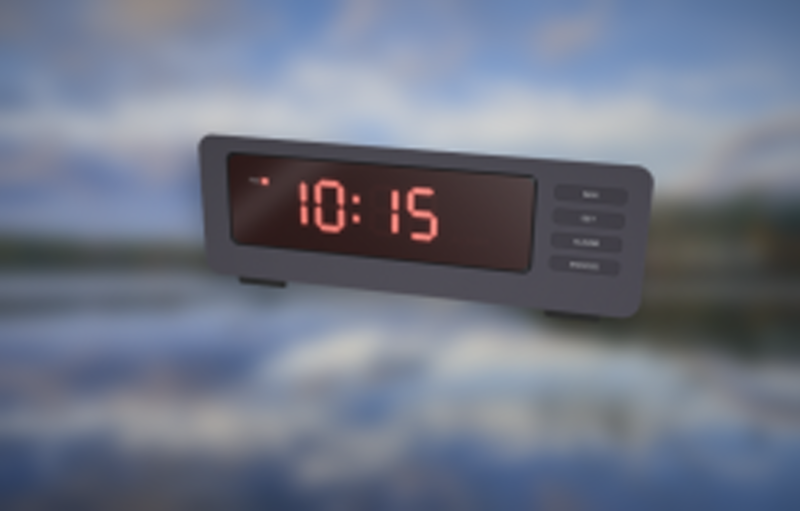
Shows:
10,15
